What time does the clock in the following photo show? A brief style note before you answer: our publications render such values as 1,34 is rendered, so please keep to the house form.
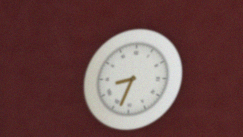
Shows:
8,33
